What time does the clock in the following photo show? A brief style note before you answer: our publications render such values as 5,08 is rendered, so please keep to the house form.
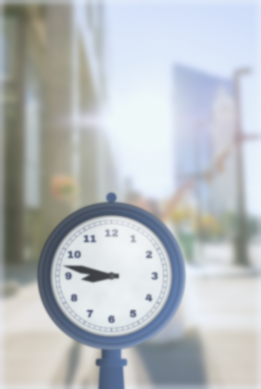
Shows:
8,47
